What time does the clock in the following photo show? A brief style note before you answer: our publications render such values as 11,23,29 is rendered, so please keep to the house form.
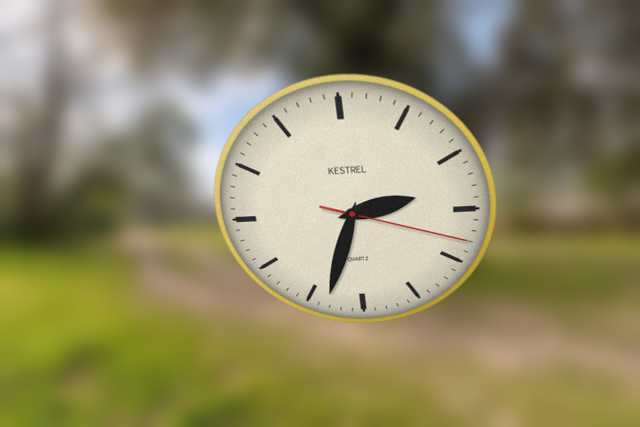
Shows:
2,33,18
